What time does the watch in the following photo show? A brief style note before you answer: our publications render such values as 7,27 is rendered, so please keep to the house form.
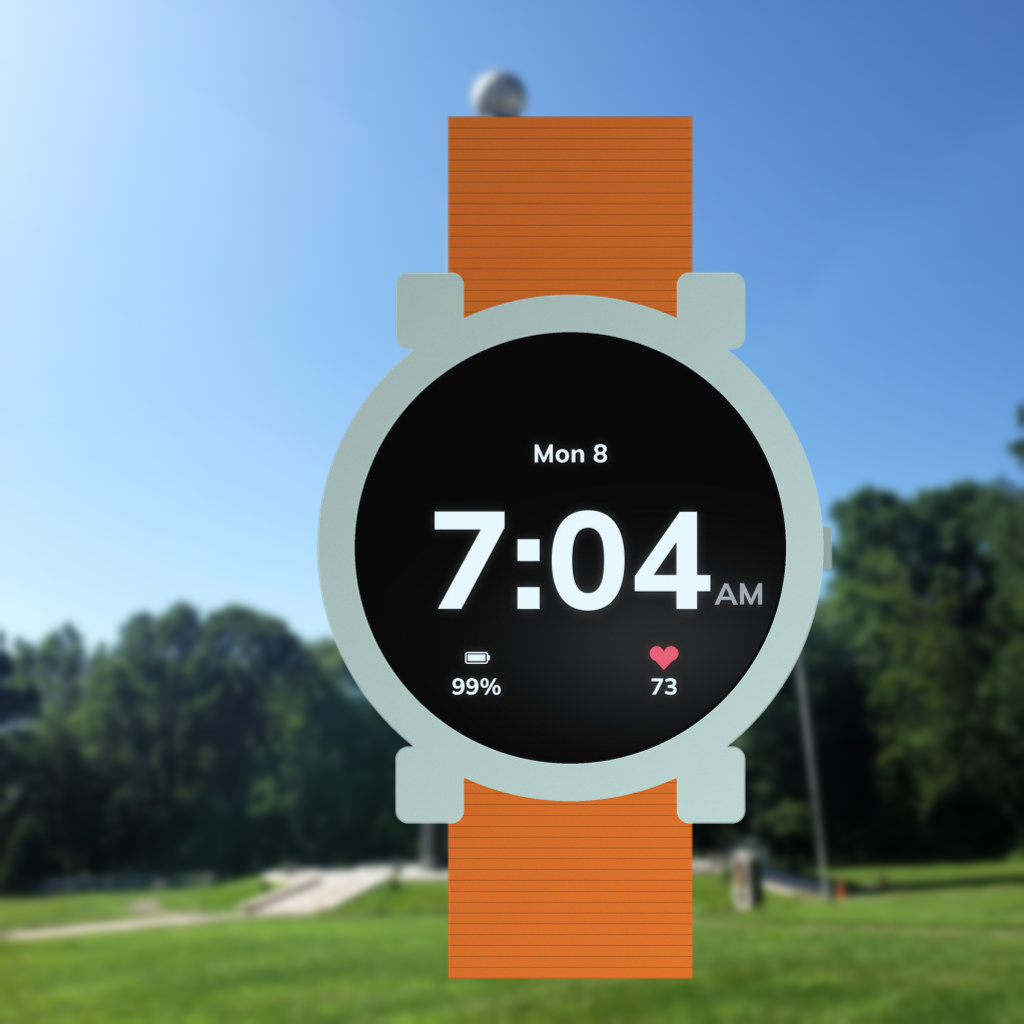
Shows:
7,04
